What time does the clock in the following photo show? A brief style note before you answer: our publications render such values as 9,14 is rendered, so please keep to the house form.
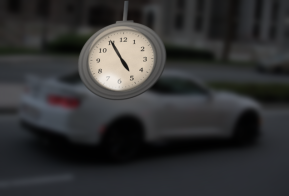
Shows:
4,55
